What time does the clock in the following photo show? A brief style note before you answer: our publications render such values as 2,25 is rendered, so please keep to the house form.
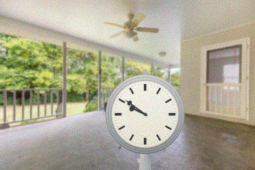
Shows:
9,51
